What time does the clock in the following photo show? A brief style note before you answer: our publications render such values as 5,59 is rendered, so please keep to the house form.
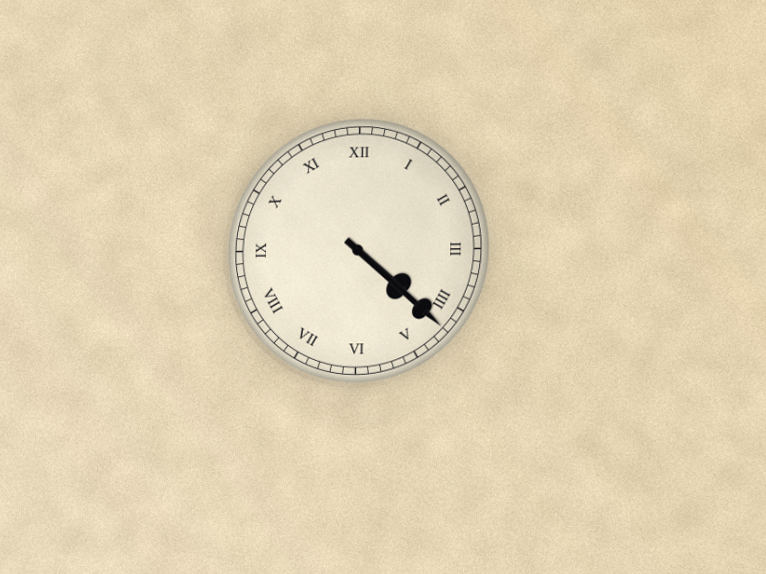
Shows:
4,22
